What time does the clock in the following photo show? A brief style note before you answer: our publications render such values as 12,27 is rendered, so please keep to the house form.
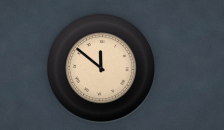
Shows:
11,51
